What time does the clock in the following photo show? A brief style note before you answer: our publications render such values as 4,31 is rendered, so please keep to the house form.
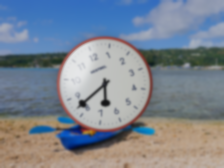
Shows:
6,42
